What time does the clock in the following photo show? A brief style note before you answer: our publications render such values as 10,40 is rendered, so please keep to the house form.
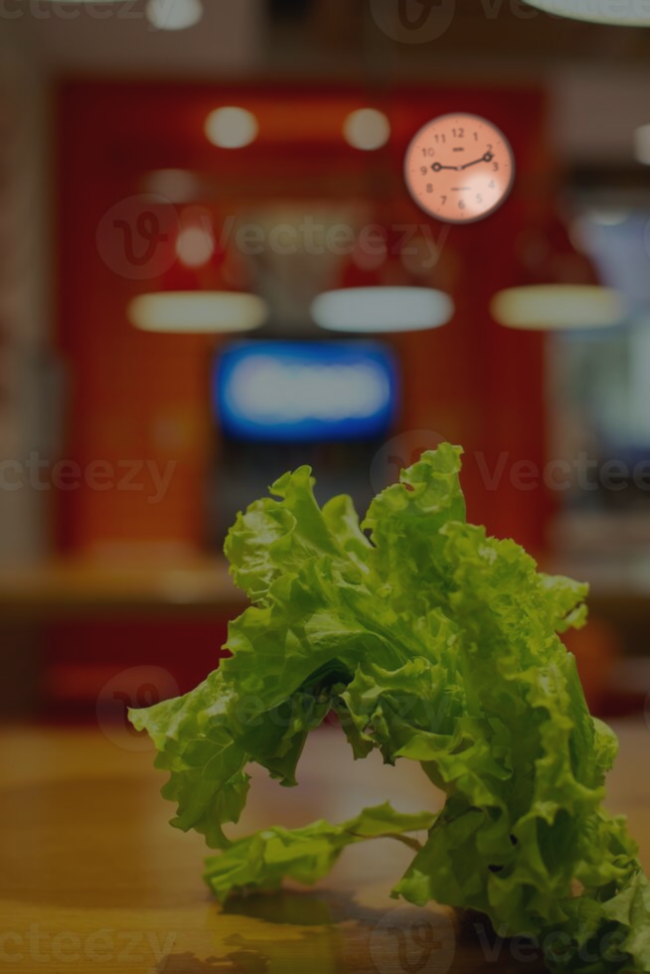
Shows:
9,12
